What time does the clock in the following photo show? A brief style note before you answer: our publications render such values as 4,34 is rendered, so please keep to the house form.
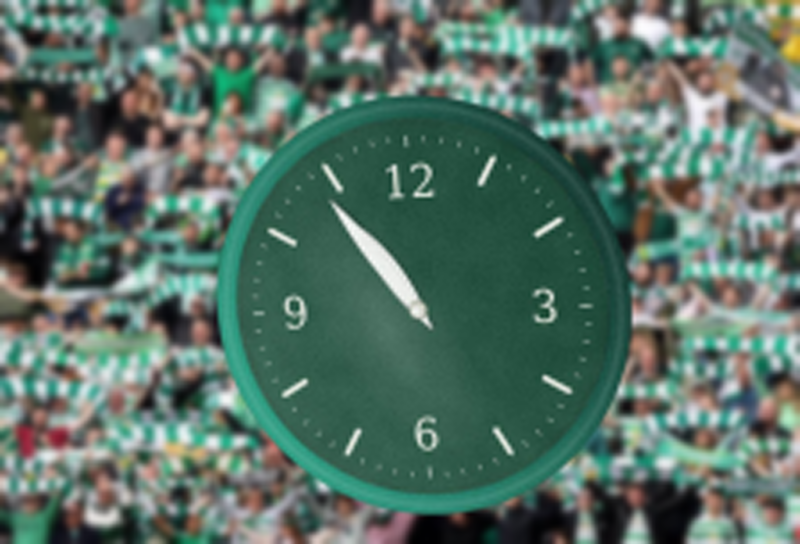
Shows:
10,54
